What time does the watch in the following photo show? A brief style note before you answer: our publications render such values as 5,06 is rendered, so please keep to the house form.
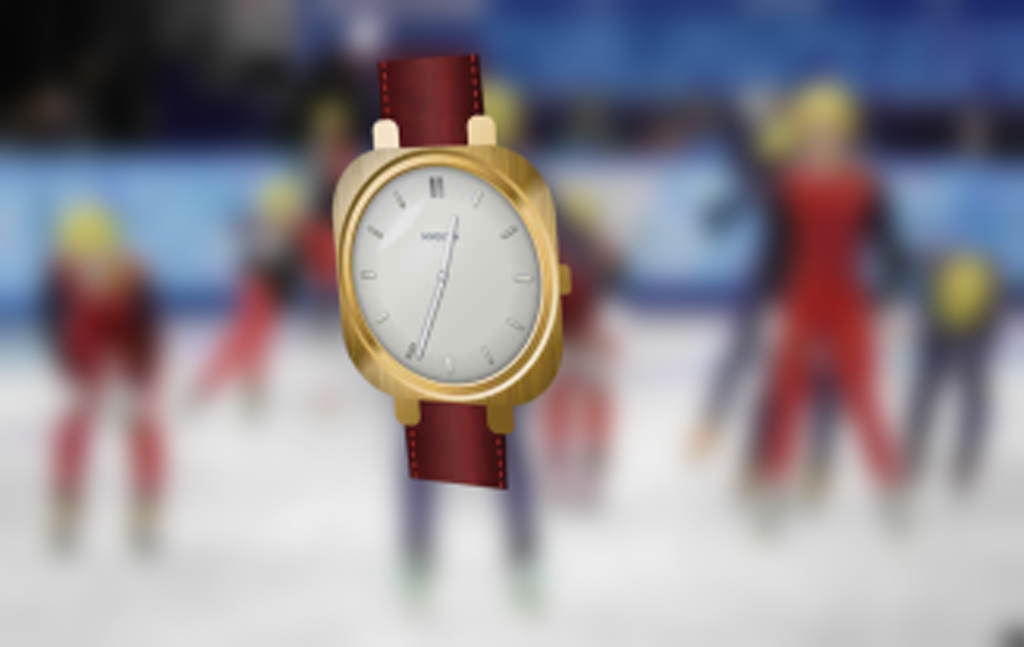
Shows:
12,34
